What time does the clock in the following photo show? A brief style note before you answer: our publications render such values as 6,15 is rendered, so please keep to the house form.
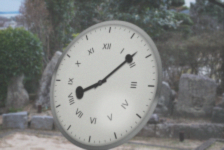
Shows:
8,08
